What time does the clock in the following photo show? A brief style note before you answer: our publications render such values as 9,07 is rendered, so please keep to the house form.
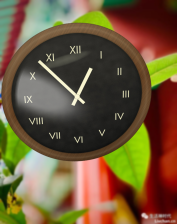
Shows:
12,53
